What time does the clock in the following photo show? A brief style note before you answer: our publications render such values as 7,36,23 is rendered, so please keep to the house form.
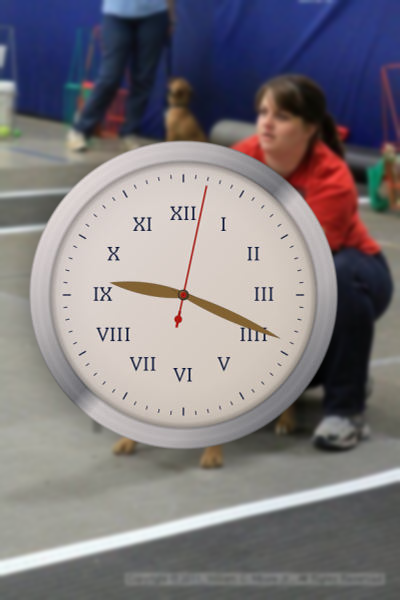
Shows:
9,19,02
